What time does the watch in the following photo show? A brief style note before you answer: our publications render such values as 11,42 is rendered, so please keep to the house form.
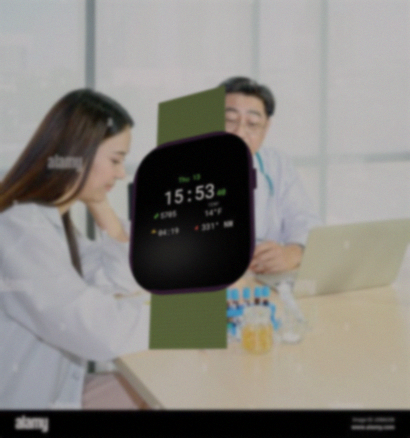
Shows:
15,53
